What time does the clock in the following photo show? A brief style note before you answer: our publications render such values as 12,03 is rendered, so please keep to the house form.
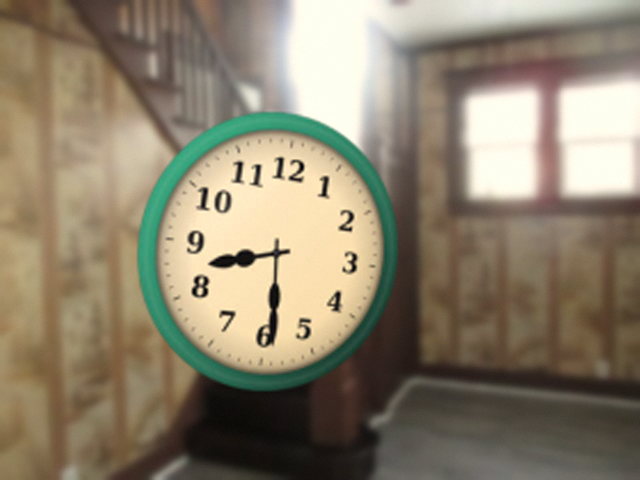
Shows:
8,29
